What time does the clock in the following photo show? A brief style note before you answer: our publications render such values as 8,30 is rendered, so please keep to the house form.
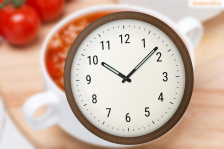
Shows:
10,08
